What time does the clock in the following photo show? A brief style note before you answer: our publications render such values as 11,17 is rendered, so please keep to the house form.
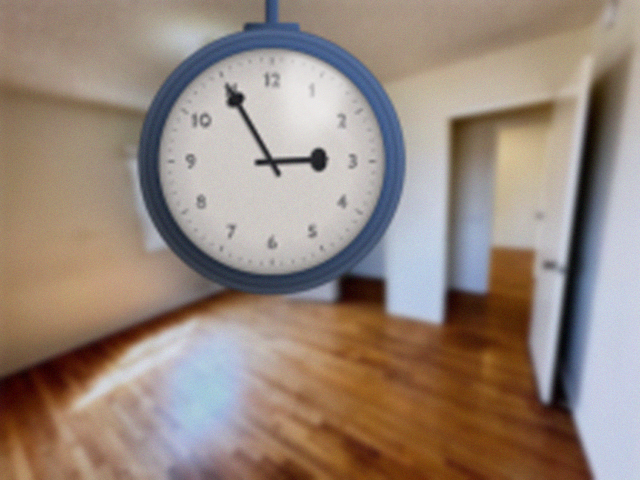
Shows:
2,55
